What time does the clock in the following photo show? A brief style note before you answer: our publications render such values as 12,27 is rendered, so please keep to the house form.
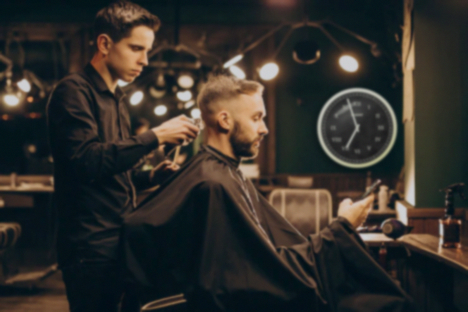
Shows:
6,57
